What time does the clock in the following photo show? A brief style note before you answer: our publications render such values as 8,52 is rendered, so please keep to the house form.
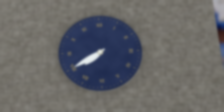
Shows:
7,40
